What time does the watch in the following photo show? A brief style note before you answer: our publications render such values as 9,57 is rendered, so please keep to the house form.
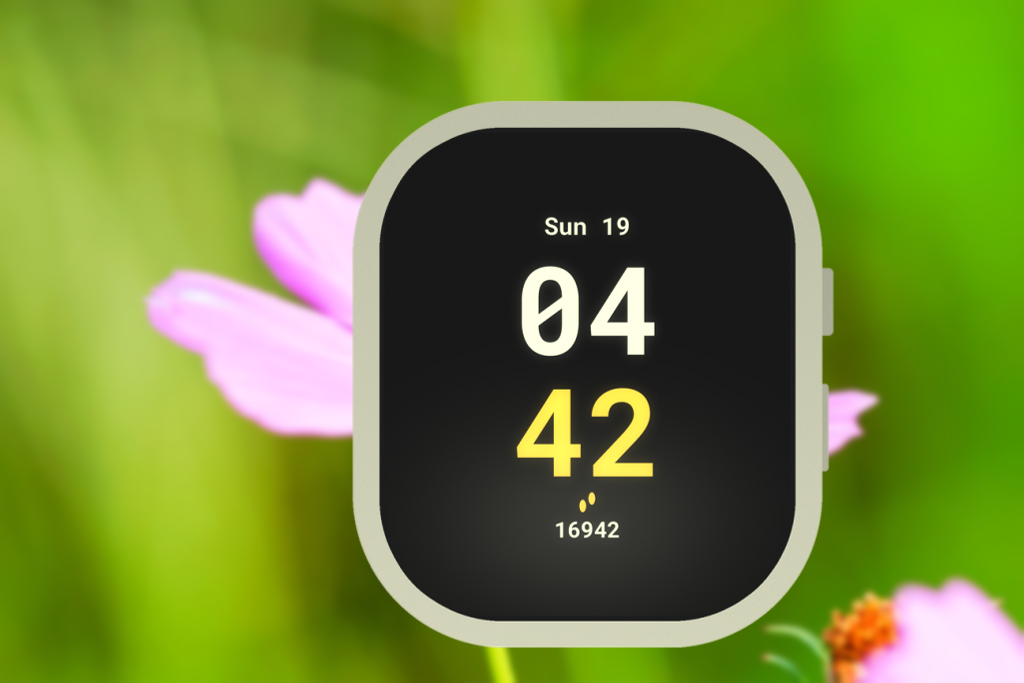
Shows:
4,42
